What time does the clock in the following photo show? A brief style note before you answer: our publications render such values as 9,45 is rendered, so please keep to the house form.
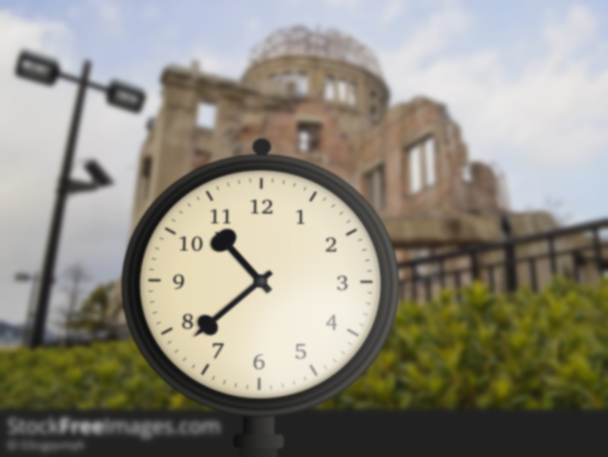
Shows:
10,38
